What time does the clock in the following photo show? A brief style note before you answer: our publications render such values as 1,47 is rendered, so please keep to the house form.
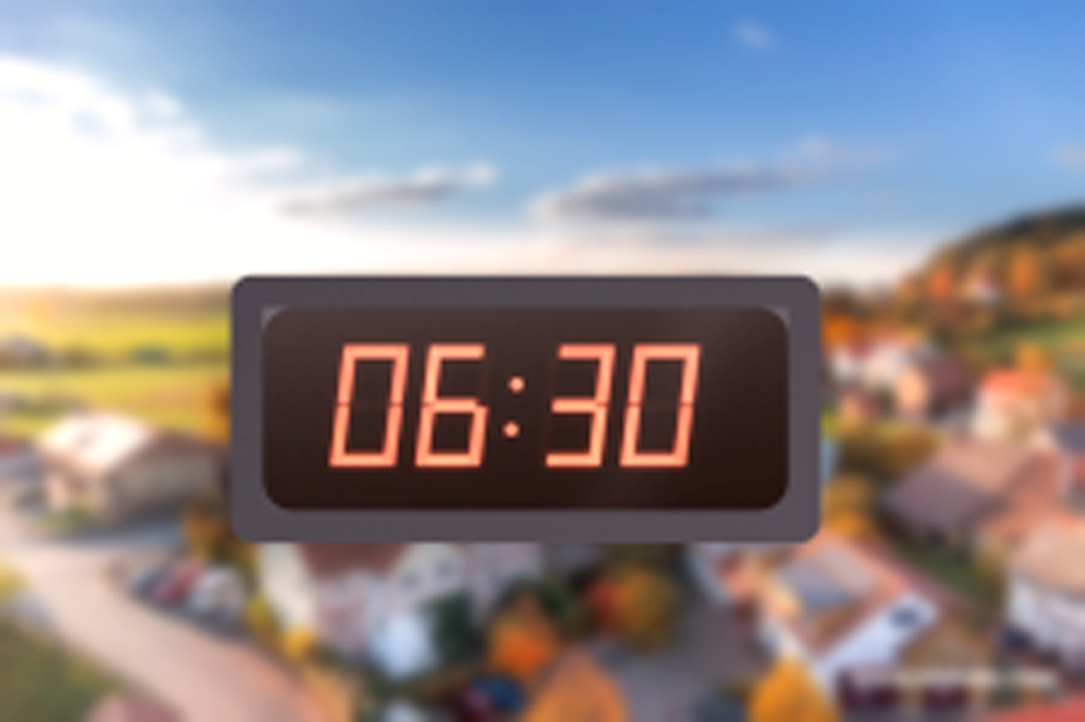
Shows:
6,30
